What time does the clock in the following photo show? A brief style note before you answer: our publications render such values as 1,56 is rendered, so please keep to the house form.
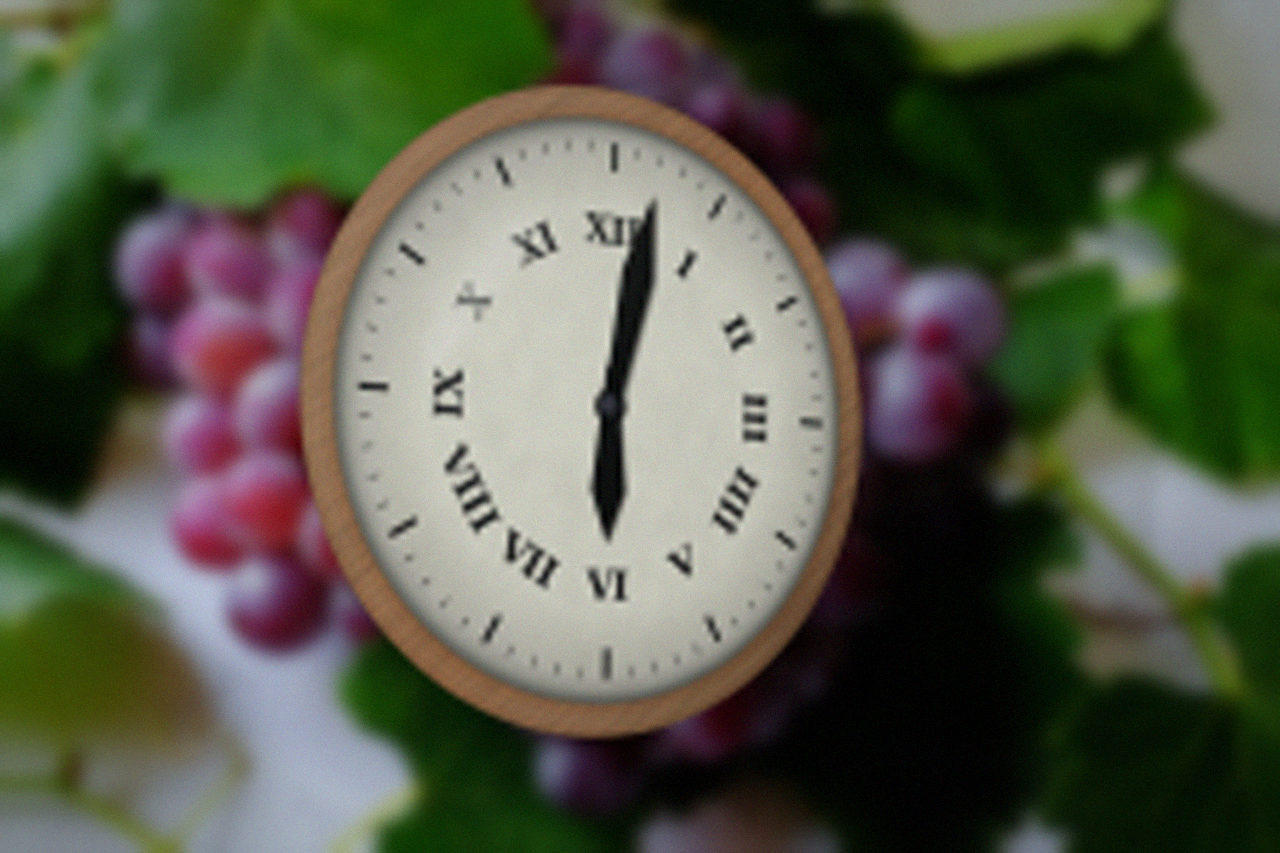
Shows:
6,02
